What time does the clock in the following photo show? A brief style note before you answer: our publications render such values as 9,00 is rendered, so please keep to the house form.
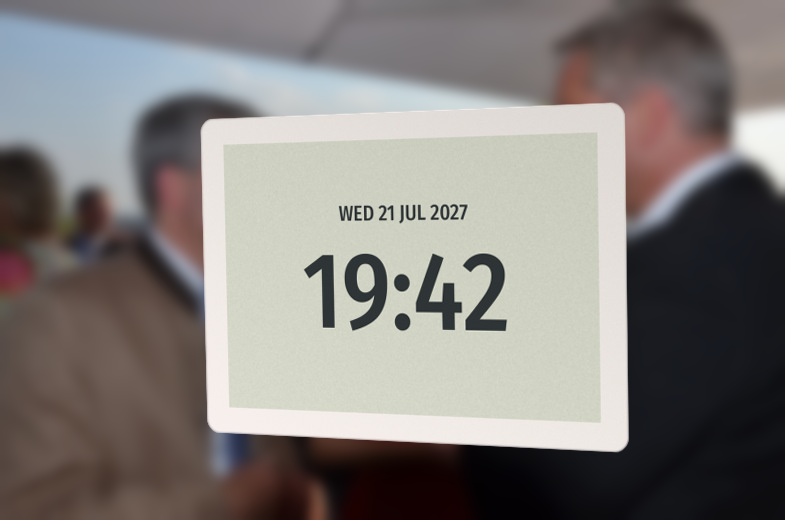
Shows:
19,42
